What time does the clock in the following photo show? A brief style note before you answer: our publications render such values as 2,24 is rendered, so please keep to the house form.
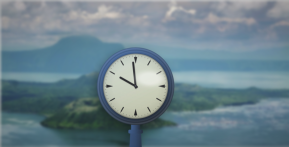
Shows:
9,59
